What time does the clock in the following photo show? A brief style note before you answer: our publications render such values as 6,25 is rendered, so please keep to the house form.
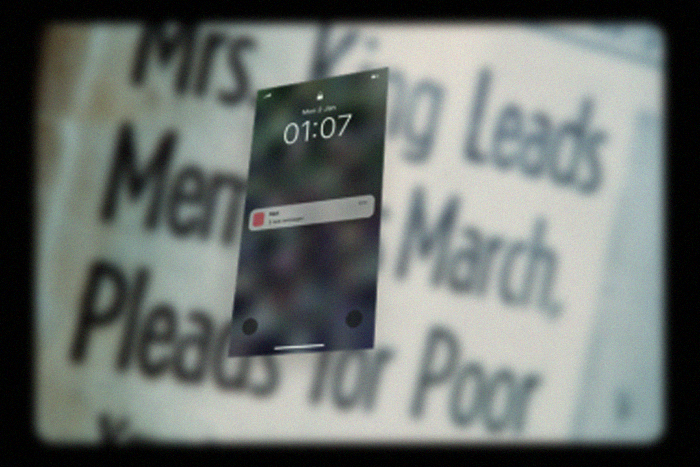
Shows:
1,07
